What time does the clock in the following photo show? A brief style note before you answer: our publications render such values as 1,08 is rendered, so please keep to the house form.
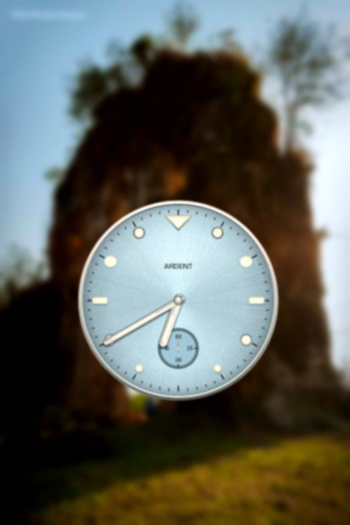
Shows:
6,40
